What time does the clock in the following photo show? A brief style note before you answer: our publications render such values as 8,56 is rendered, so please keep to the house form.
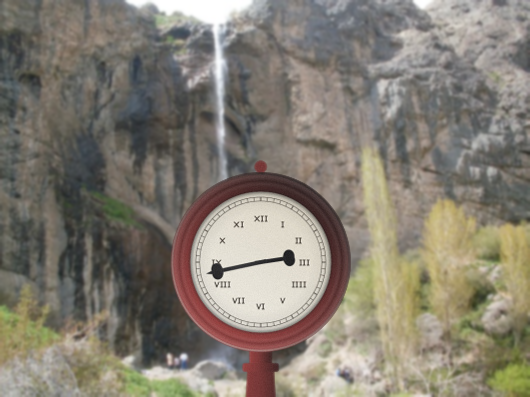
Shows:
2,43
